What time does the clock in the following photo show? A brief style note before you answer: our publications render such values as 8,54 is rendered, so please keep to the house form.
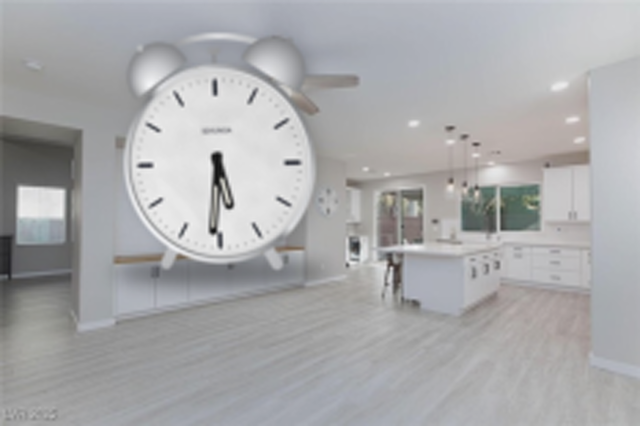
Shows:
5,31
